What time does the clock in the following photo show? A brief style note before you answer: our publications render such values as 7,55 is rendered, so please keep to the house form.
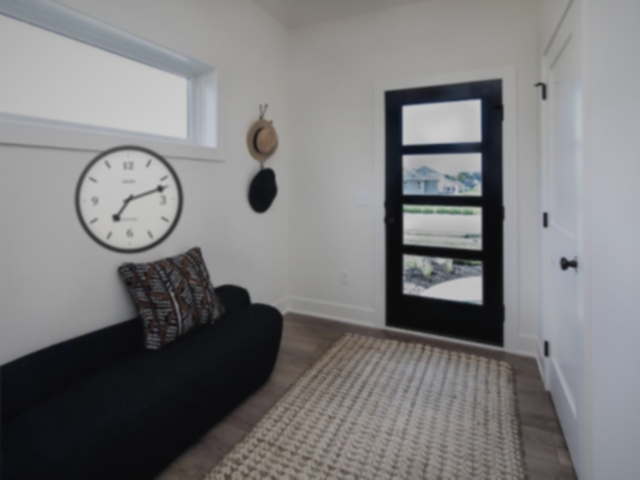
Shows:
7,12
